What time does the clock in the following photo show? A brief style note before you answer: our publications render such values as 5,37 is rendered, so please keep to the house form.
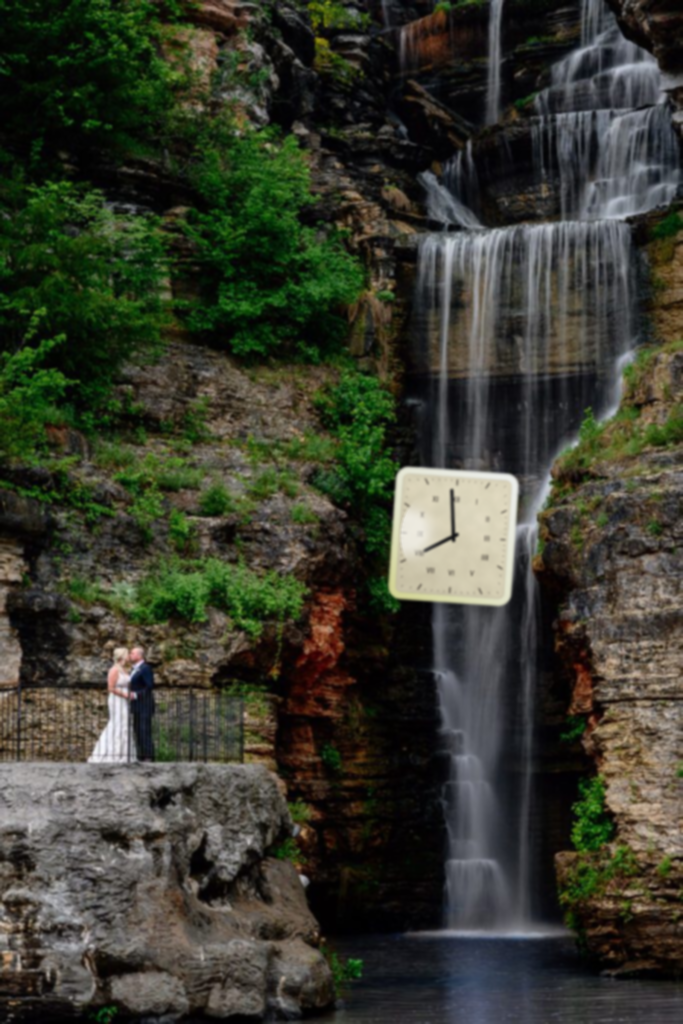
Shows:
7,59
